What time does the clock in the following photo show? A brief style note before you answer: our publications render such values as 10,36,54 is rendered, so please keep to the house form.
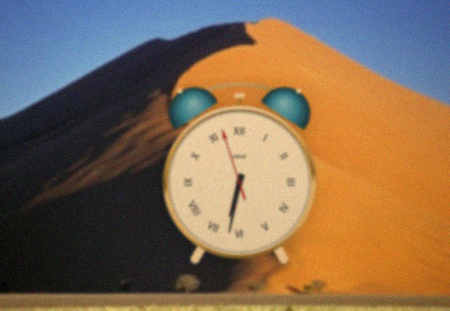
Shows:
6,31,57
